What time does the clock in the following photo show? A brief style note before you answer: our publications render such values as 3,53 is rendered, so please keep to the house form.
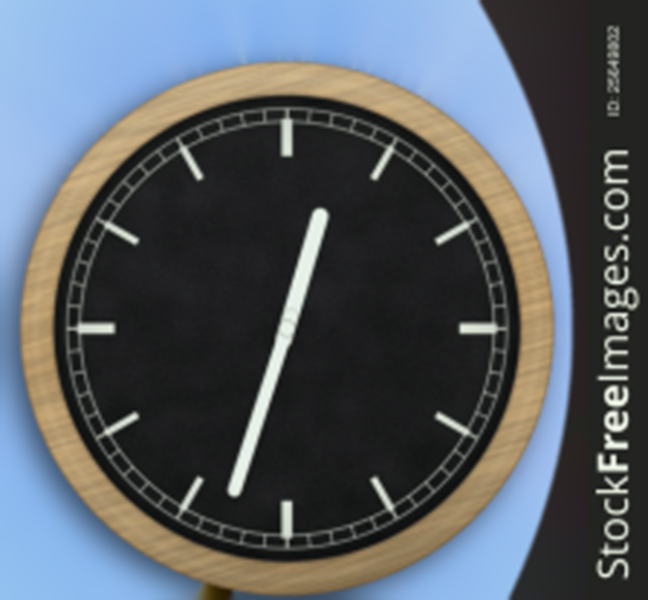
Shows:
12,33
